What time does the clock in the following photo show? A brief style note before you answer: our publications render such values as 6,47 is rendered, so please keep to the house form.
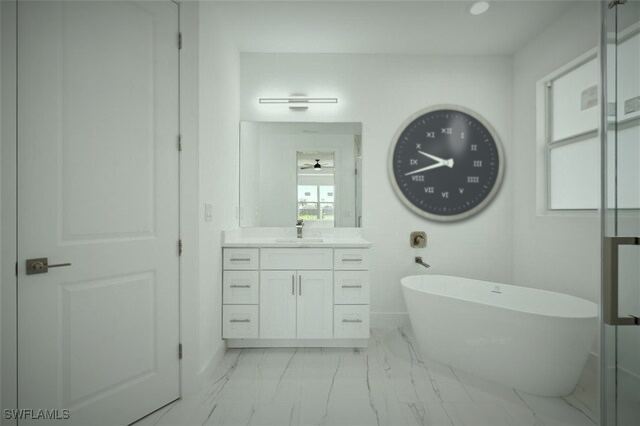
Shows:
9,42
